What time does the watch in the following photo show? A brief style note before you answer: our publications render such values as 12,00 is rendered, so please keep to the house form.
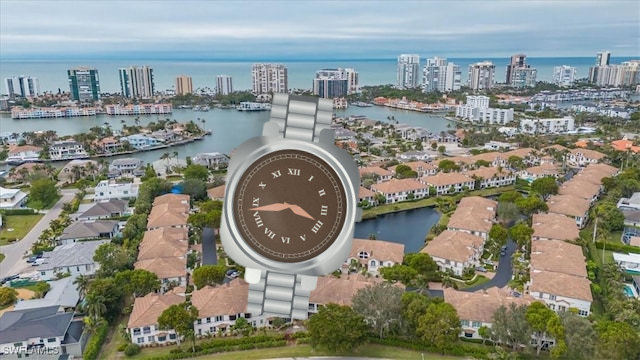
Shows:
3,43
